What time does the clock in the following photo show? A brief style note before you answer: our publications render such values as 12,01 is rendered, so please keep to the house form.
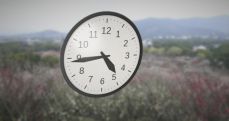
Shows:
4,44
